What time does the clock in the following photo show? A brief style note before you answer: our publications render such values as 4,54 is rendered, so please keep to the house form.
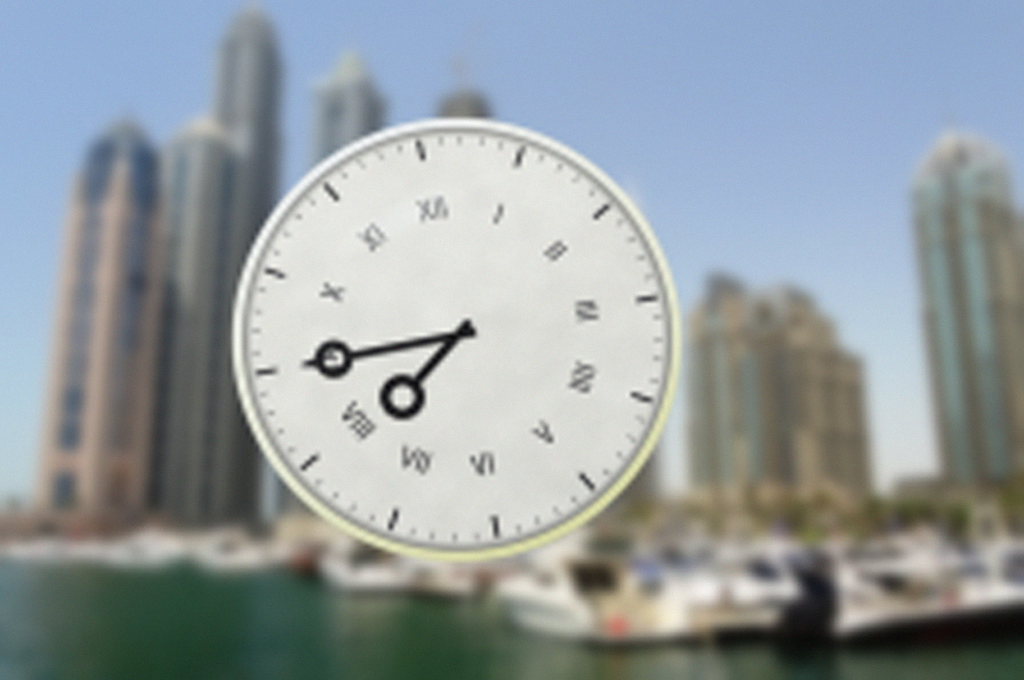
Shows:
7,45
